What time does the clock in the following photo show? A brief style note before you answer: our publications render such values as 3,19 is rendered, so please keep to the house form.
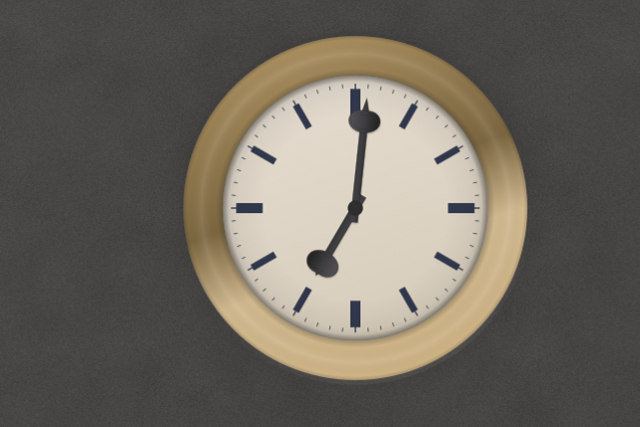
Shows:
7,01
